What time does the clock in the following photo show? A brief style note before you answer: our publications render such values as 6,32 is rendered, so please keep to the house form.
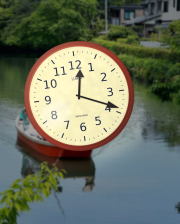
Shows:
12,19
